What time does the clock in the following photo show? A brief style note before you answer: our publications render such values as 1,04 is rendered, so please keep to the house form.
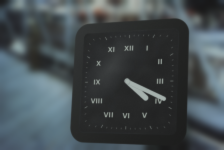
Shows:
4,19
